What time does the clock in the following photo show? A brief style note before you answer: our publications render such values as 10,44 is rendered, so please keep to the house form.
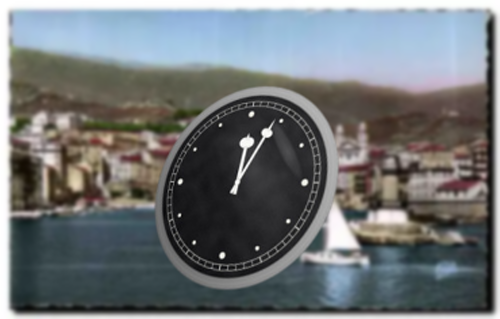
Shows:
12,04
